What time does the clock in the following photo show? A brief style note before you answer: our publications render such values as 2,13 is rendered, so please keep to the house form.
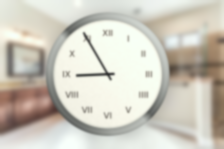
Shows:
8,55
